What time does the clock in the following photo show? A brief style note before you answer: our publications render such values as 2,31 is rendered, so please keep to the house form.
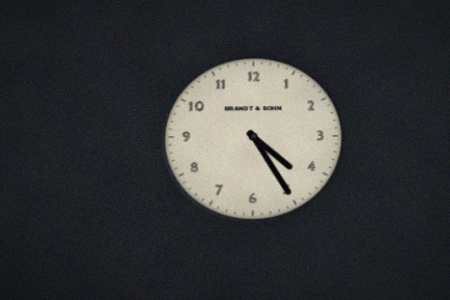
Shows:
4,25
